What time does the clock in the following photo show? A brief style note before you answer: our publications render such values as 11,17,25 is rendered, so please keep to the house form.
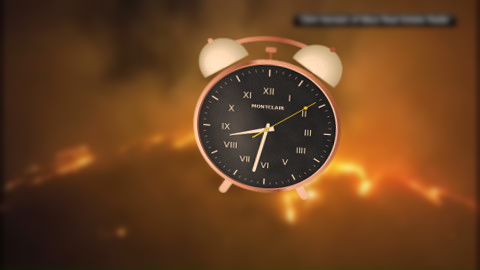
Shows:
8,32,09
